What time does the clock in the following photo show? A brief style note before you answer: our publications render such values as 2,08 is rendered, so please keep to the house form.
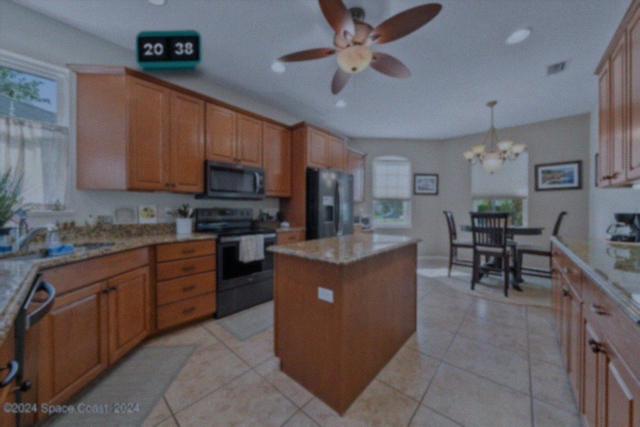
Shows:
20,38
